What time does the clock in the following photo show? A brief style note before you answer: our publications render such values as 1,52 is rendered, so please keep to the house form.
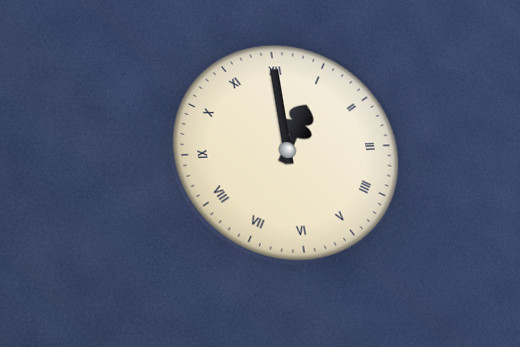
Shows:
1,00
